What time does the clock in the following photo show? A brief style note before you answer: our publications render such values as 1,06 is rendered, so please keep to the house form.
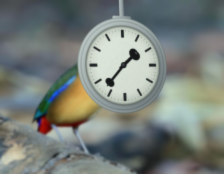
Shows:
1,37
